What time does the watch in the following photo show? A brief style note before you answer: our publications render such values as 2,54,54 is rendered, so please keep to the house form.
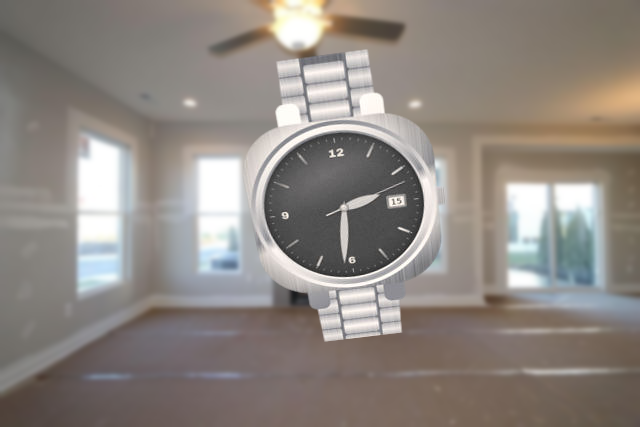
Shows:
2,31,12
